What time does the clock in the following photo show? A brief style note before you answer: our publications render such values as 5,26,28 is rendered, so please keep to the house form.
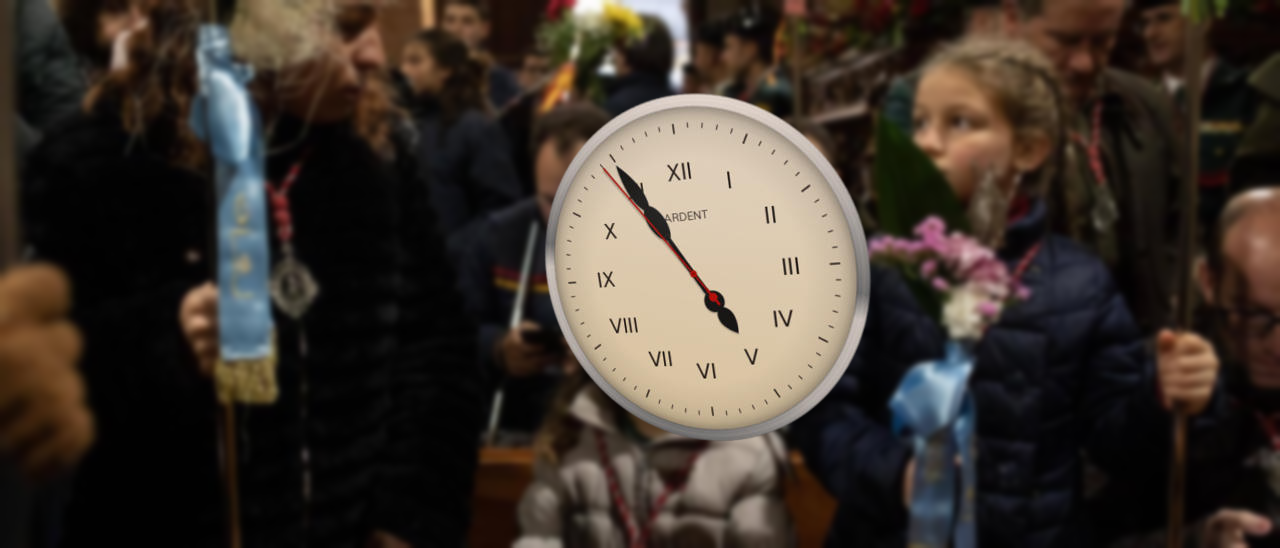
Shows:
4,54,54
